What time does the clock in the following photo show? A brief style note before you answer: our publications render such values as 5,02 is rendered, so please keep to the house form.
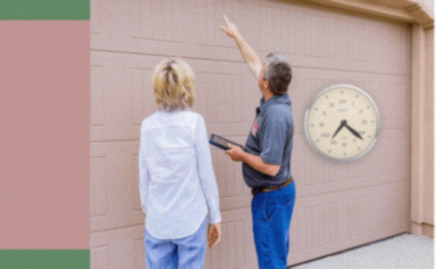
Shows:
7,22
